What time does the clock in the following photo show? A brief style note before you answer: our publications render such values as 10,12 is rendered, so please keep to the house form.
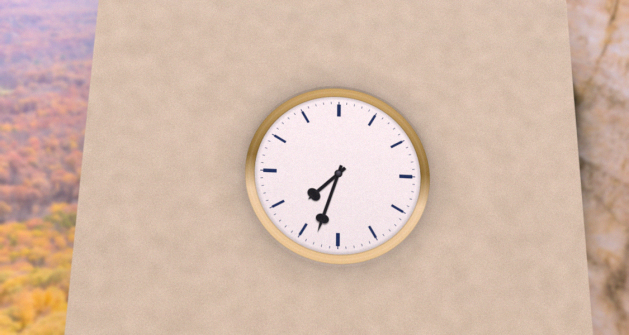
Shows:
7,33
